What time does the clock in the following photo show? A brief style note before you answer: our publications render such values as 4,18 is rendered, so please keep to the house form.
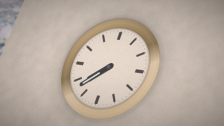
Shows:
7,38
